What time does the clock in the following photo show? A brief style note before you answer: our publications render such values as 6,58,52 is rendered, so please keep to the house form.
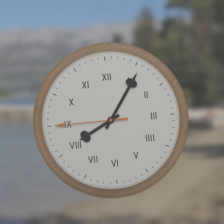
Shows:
8,05,45
